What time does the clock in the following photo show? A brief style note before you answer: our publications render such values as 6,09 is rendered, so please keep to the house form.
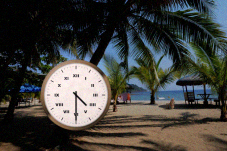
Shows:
4,30
